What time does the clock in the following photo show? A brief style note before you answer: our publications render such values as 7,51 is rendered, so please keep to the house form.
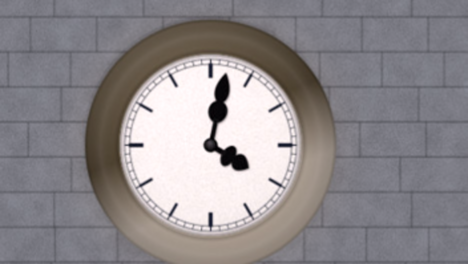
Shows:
4,02
